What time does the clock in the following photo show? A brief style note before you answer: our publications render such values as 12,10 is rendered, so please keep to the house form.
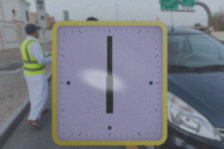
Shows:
6,00
